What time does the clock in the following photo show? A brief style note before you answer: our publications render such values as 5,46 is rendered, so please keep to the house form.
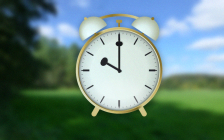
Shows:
10,00
